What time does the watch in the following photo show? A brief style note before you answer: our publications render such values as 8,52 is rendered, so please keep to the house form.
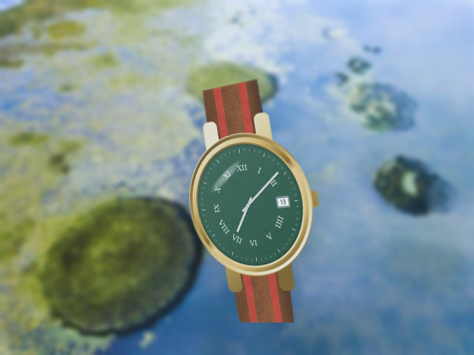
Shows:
7,09
